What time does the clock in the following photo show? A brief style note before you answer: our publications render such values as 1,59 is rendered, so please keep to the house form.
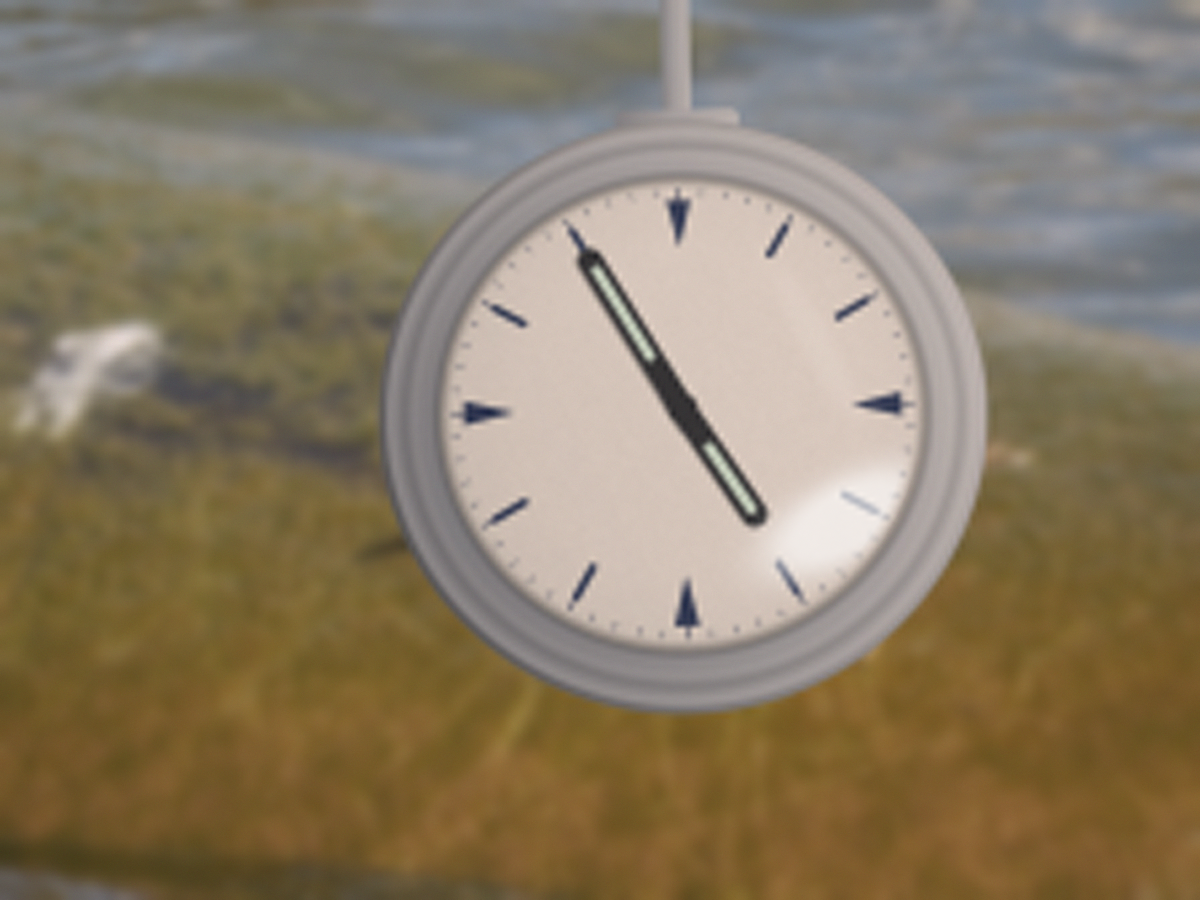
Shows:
4,55
